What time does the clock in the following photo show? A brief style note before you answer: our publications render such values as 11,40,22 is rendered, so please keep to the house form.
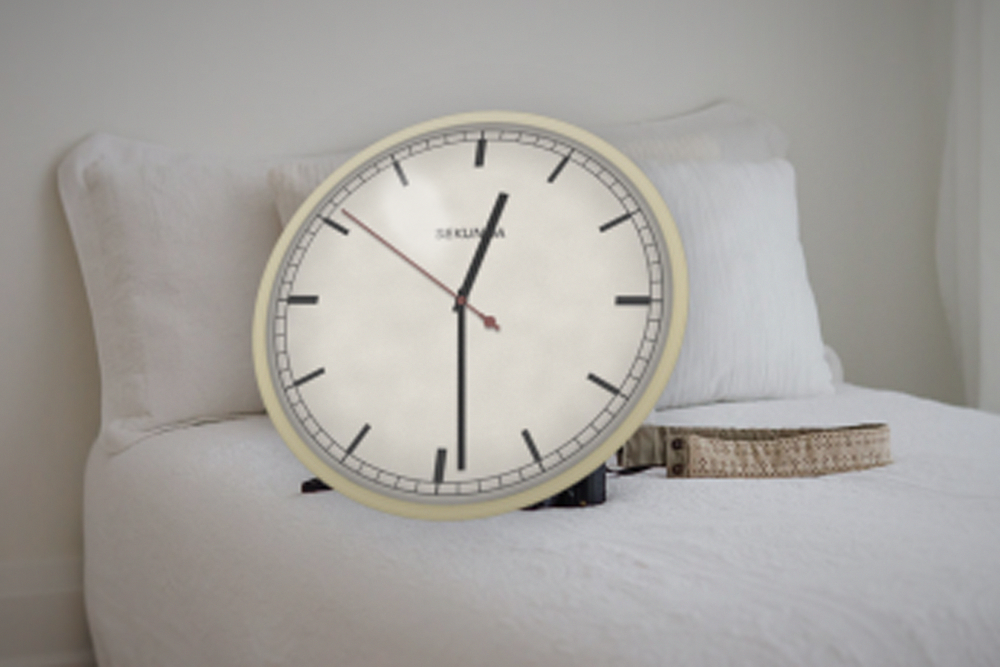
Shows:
12,28,51
